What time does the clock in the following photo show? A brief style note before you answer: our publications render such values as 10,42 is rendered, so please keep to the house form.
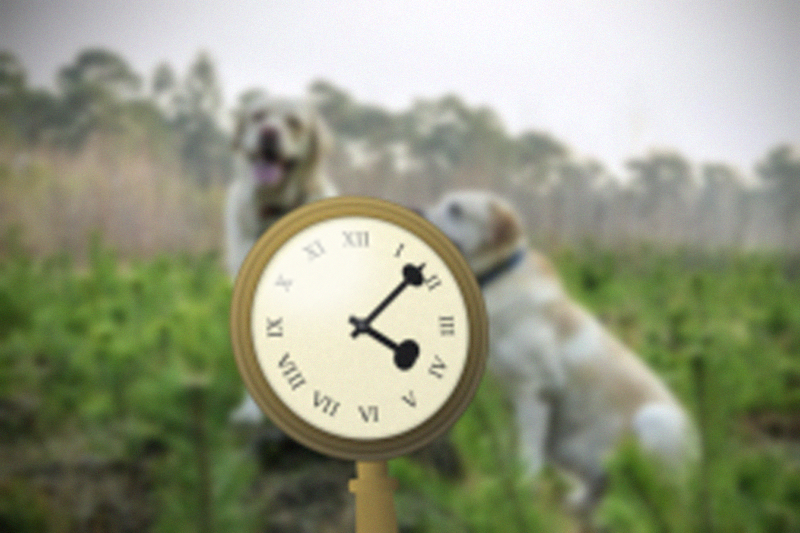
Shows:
4,08
